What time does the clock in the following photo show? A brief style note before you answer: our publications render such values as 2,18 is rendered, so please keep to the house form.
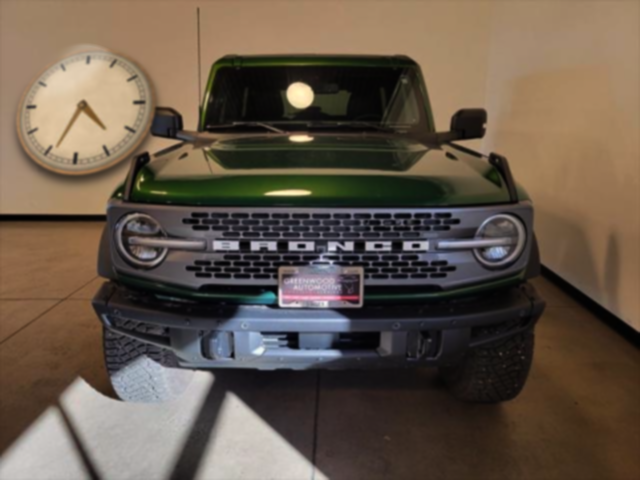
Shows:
4,34
